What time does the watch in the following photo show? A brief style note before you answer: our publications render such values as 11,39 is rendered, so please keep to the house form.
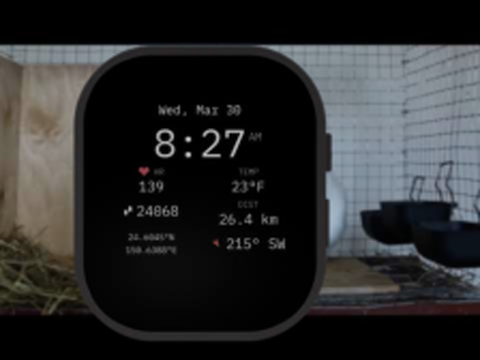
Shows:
8,27
